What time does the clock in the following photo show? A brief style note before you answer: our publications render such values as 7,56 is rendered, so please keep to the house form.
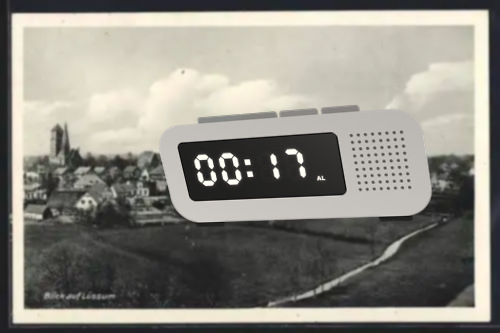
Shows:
0,17
